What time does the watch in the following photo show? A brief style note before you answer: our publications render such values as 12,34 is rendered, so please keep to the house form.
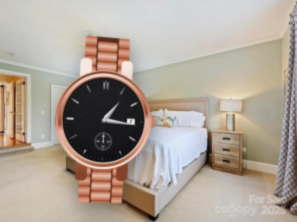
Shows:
1,16
